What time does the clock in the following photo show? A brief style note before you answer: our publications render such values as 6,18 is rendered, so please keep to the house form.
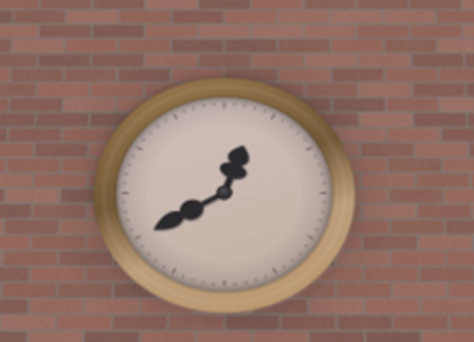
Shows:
12,40
